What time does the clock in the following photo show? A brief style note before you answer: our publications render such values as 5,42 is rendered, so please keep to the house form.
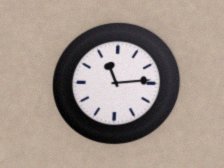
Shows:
11,14
